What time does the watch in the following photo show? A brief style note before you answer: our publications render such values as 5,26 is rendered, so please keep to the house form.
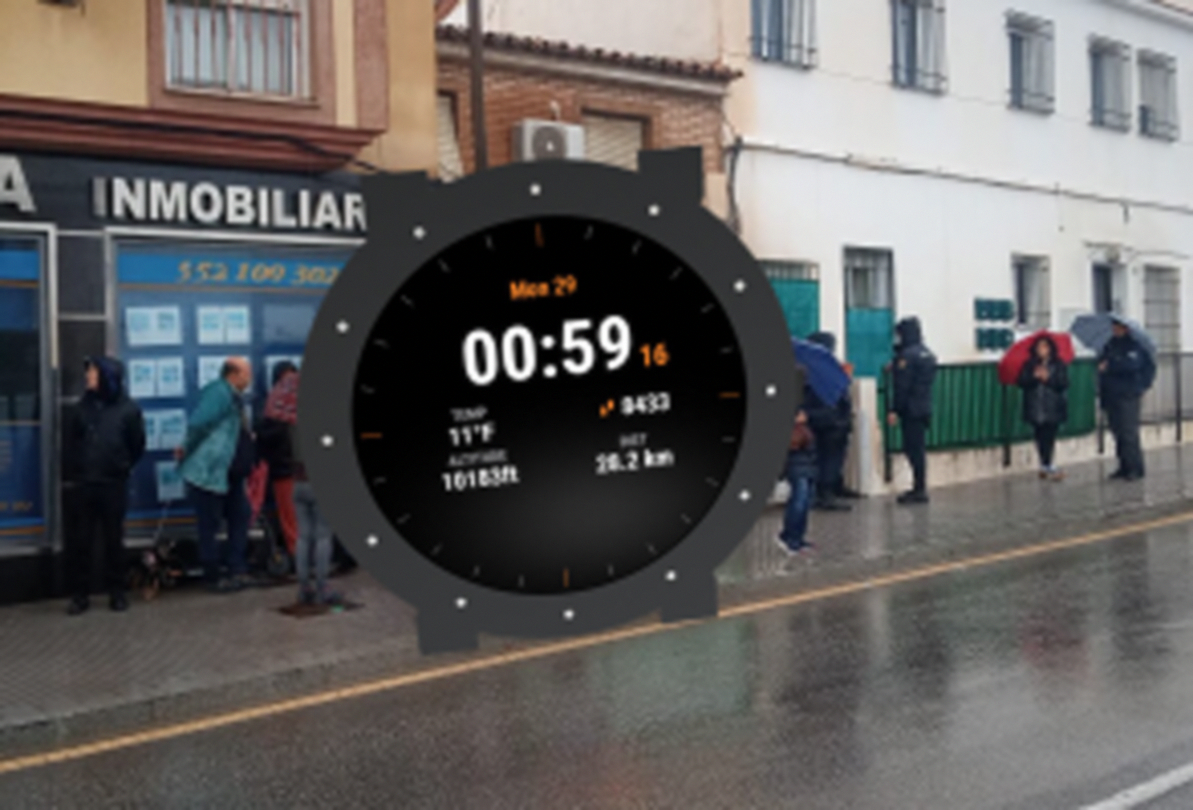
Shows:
0,59
